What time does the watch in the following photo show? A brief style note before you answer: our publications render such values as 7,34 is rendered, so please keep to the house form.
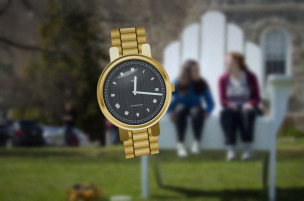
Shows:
12,17
